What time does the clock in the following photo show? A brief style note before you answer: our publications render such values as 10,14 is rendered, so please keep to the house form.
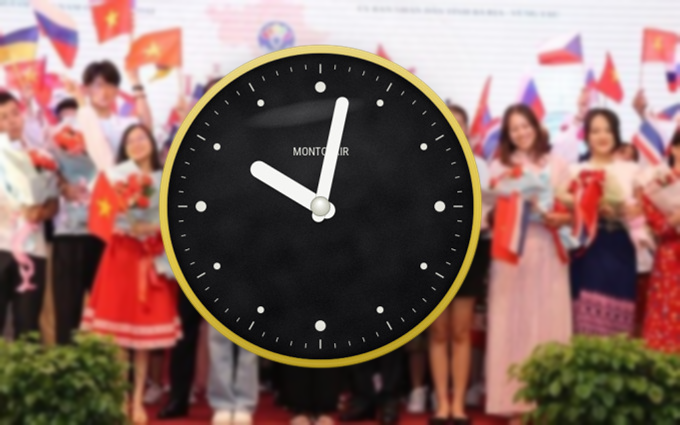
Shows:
10,02
